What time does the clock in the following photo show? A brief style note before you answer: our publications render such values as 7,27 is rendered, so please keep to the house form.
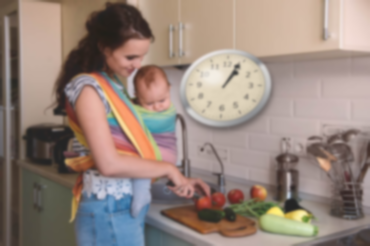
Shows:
1,04
